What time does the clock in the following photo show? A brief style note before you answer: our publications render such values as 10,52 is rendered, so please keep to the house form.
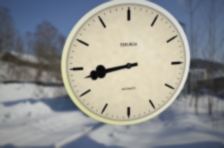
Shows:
8,43
